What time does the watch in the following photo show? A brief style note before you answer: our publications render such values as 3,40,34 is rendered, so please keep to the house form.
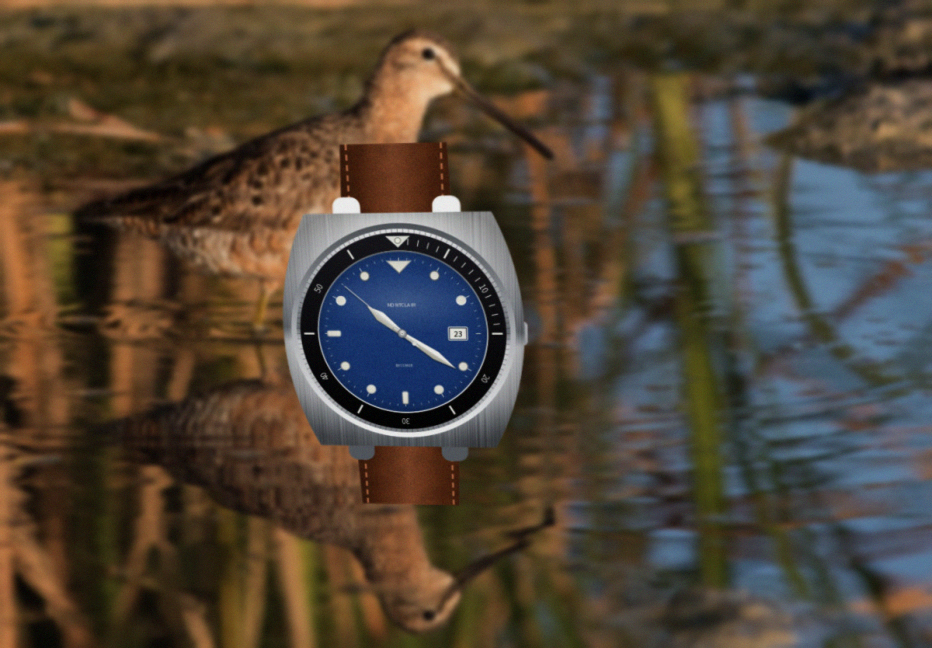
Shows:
10,20,52
